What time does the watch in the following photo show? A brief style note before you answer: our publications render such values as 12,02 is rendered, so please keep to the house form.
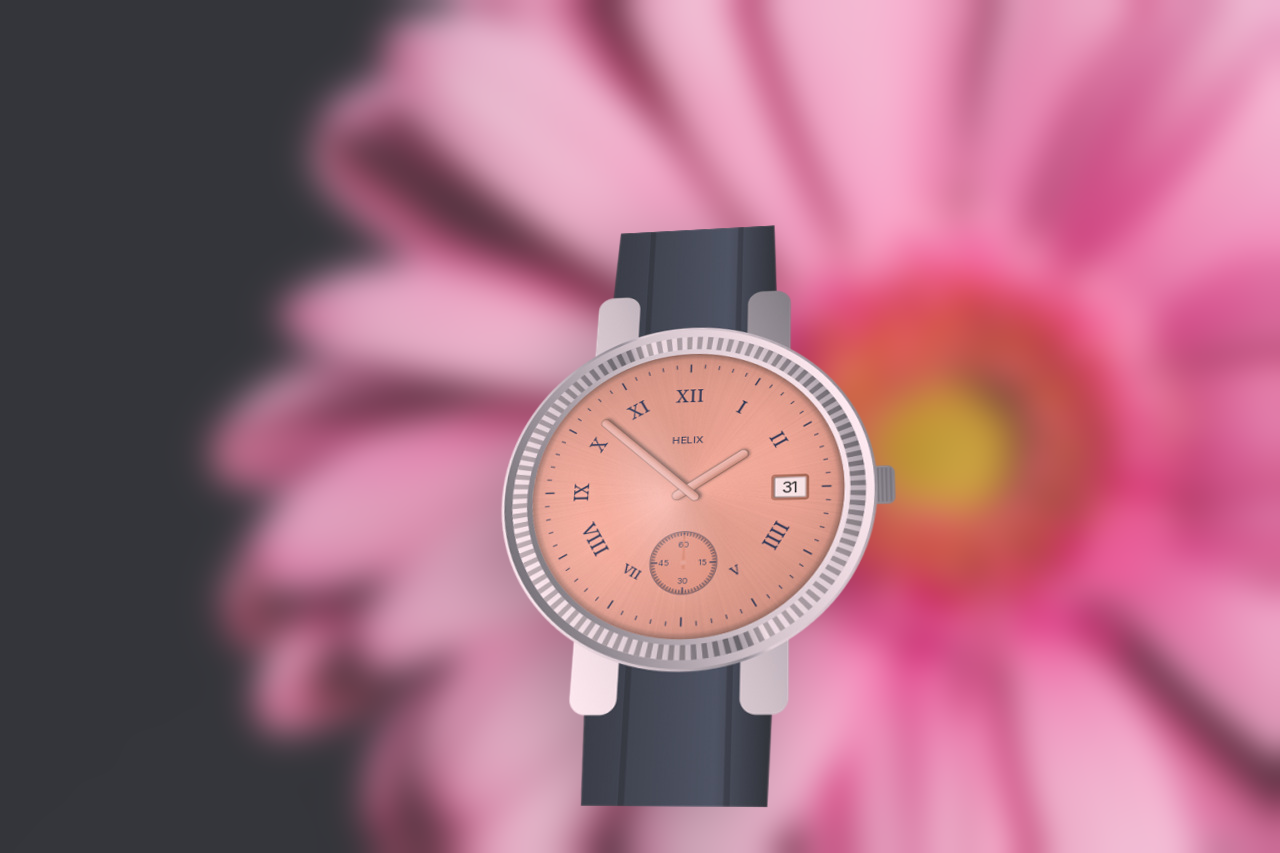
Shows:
1,52
